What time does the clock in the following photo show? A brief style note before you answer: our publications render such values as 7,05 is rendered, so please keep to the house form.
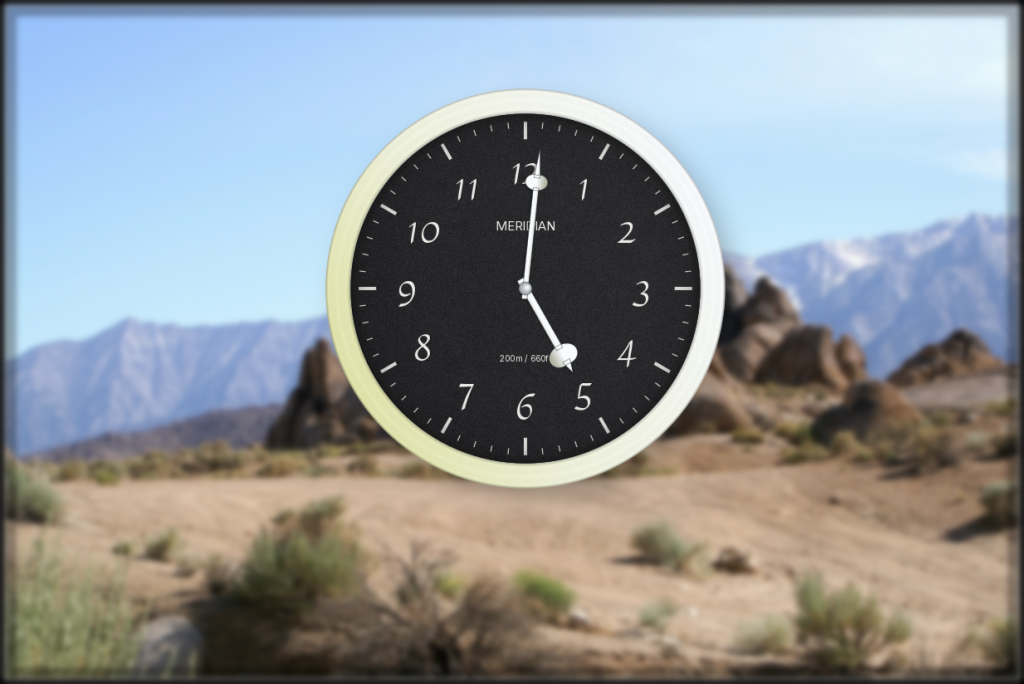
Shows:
5,01
